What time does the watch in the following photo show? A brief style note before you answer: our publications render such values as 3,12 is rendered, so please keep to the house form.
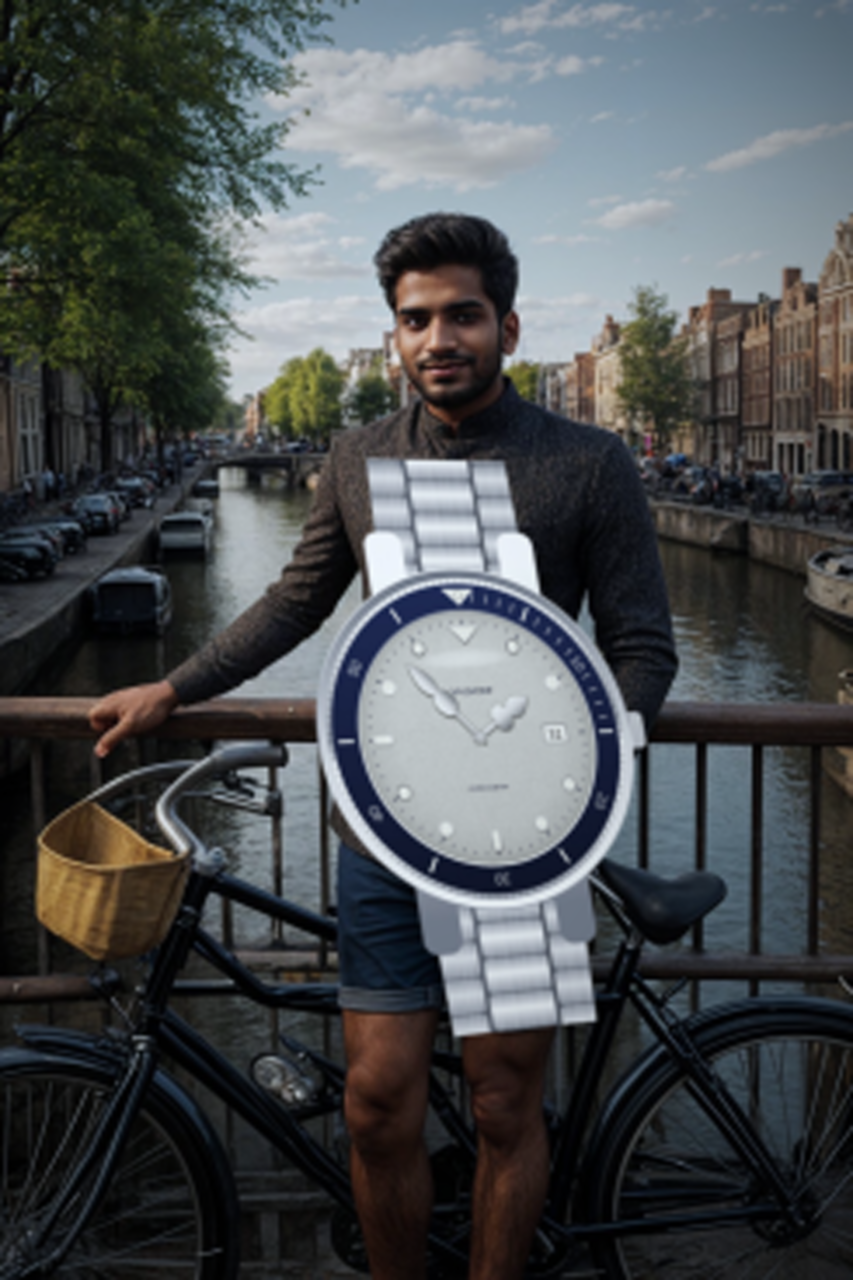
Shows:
1,53
